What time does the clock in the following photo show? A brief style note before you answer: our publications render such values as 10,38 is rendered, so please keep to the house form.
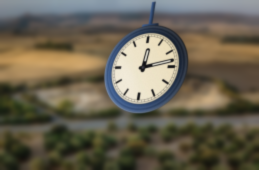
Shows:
12,13
